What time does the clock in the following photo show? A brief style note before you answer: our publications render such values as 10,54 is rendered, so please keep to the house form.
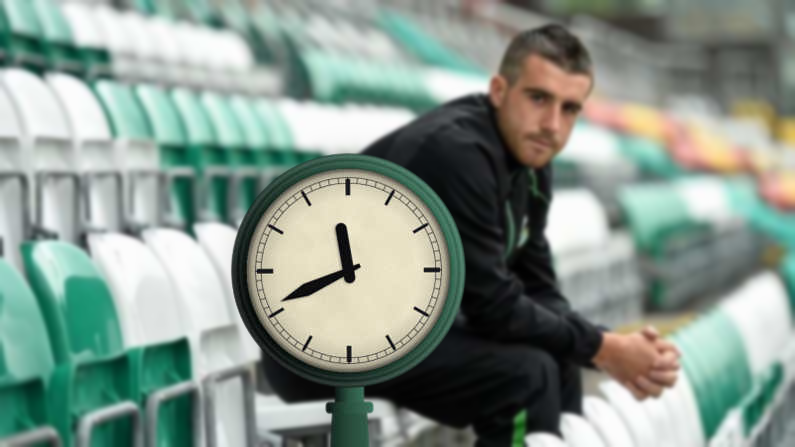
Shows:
11,41
